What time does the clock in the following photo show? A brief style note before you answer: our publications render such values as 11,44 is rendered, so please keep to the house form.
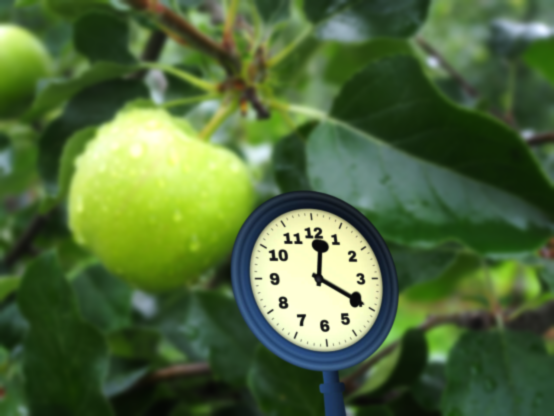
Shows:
12,20
